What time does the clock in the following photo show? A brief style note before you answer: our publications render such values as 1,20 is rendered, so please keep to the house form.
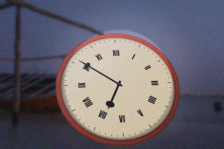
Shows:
6,51
